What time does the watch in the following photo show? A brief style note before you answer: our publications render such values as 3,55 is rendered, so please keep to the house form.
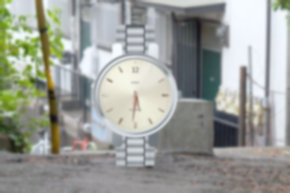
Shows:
5,31
